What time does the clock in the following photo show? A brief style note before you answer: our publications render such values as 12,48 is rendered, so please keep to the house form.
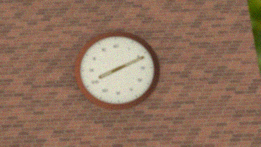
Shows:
8,11
